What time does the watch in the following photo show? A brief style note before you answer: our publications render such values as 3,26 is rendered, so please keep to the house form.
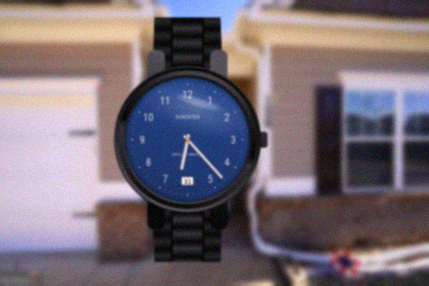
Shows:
6,23
